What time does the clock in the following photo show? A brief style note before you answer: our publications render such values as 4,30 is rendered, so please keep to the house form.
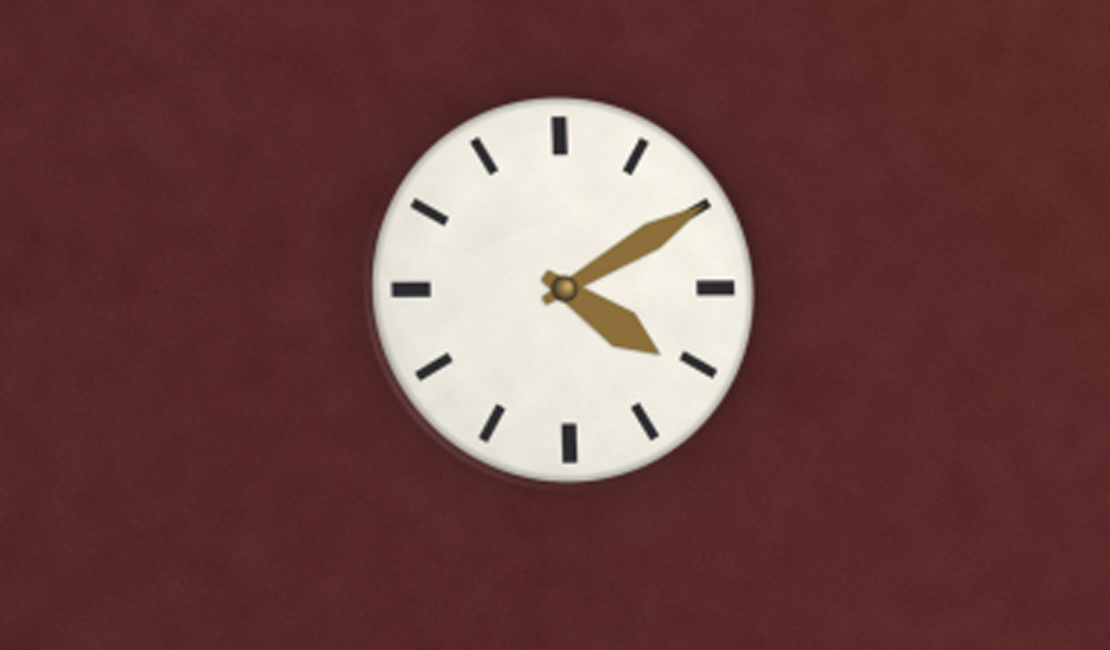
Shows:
4,10
